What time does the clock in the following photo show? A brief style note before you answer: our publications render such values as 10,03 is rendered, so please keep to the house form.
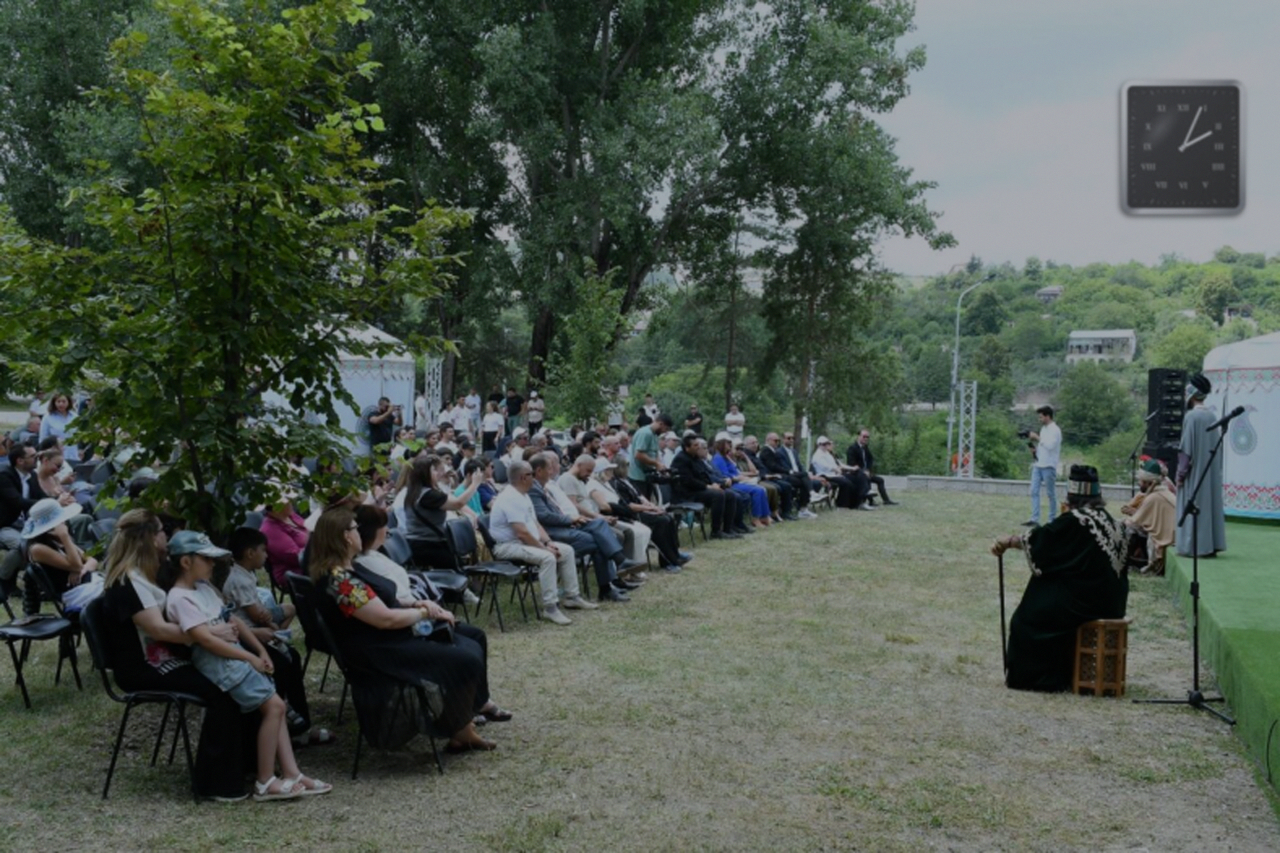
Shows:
2,04
